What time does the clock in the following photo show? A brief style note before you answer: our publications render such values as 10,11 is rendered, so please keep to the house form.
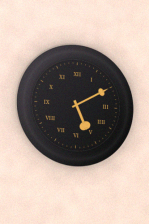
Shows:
5,10
